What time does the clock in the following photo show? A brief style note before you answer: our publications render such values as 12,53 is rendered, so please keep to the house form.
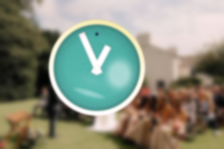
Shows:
12,56
